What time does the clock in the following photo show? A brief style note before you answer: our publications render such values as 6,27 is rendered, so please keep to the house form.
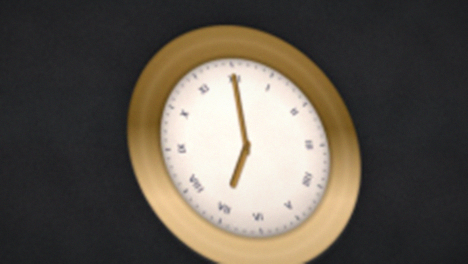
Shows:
7,00
